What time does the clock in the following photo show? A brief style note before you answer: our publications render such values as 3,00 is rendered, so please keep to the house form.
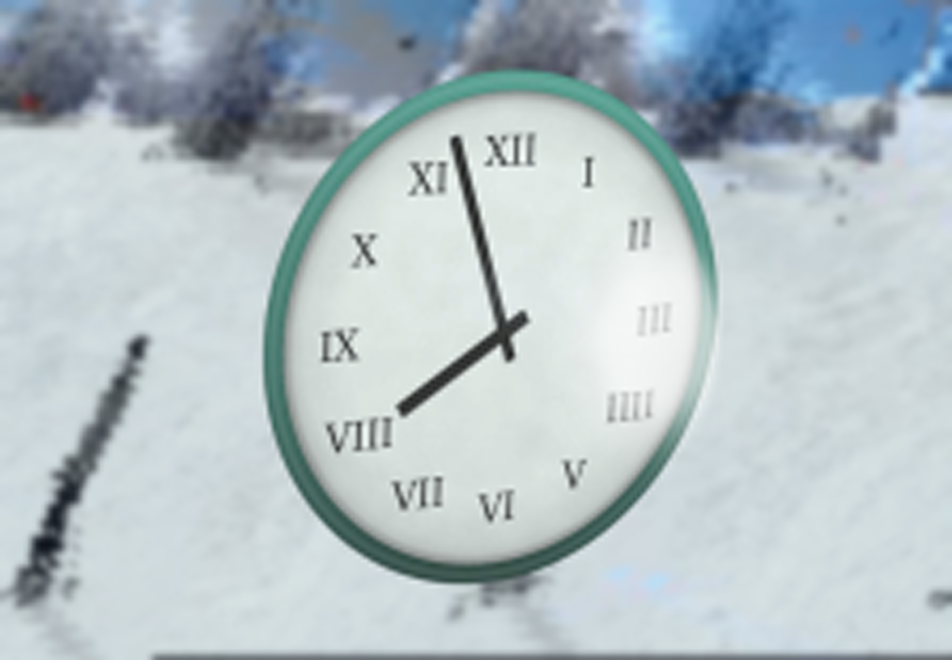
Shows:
7,57
